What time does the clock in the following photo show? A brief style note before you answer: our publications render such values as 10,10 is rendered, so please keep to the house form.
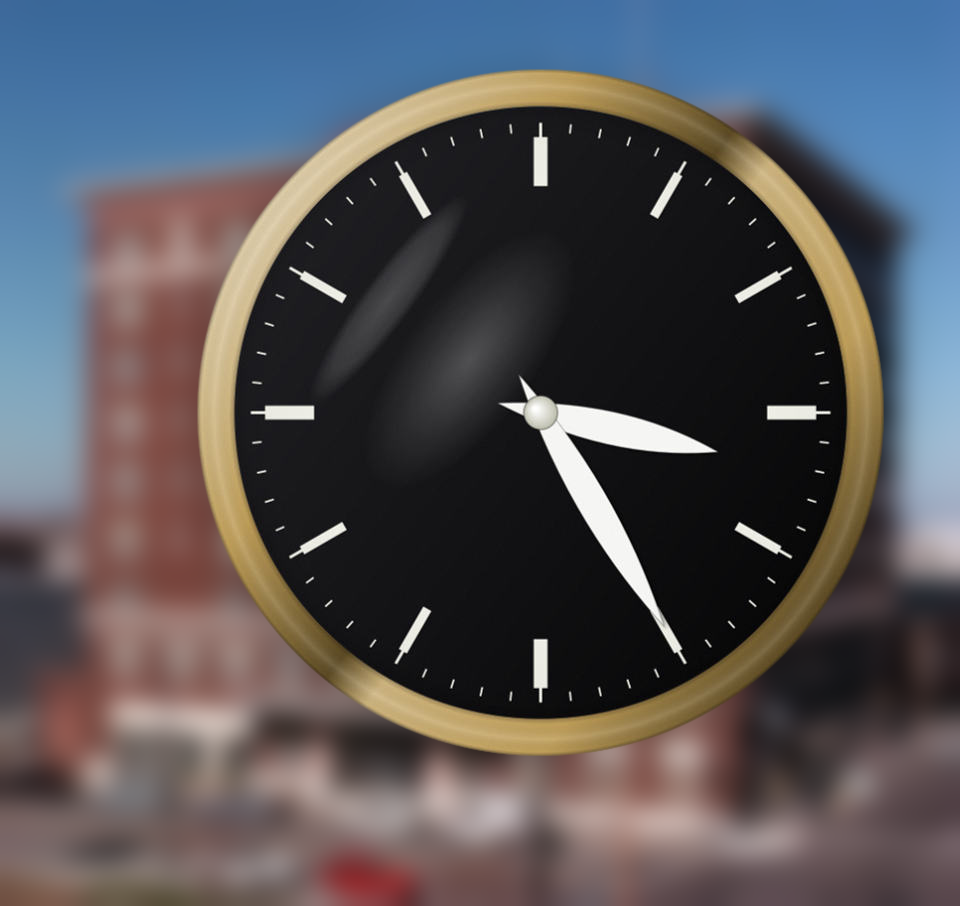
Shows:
3,25
